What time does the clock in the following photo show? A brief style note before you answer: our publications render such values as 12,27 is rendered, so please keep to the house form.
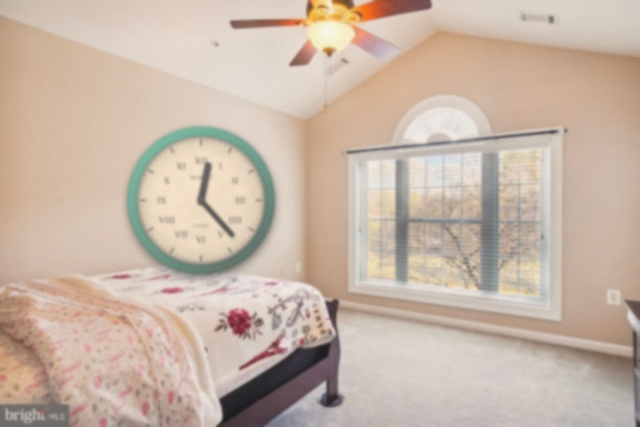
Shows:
12,23
